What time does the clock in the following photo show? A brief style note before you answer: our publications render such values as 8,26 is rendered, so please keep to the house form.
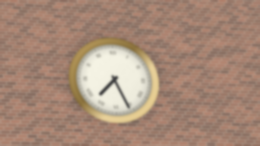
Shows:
7,26
